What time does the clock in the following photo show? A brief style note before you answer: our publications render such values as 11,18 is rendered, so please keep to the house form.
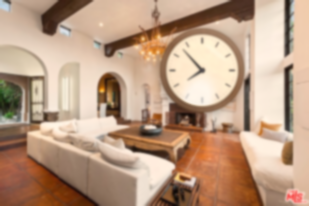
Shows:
7,53
